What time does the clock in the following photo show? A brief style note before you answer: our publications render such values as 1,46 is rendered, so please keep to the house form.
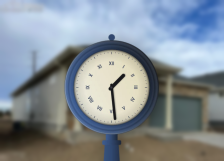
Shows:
1,29
